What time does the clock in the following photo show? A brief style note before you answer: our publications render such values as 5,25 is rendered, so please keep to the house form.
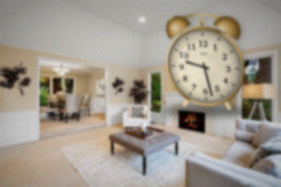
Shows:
9,28
